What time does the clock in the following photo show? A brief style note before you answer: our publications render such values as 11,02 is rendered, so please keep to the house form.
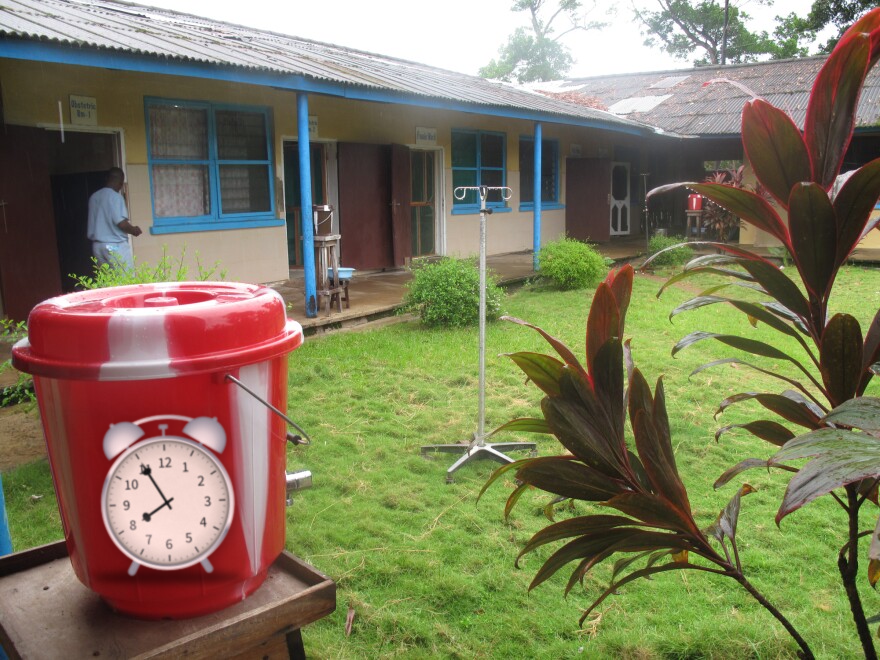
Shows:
7,55
